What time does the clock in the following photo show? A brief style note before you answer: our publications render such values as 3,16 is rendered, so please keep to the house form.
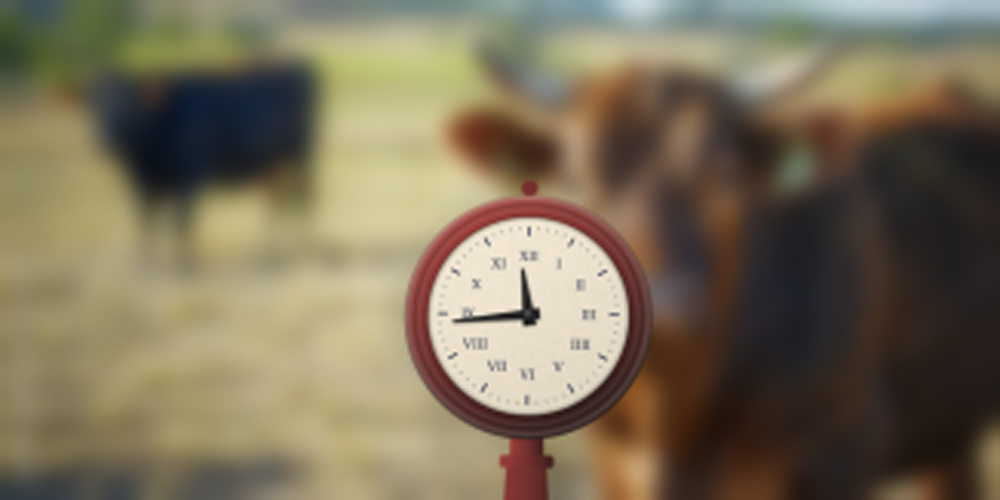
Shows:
11,44
